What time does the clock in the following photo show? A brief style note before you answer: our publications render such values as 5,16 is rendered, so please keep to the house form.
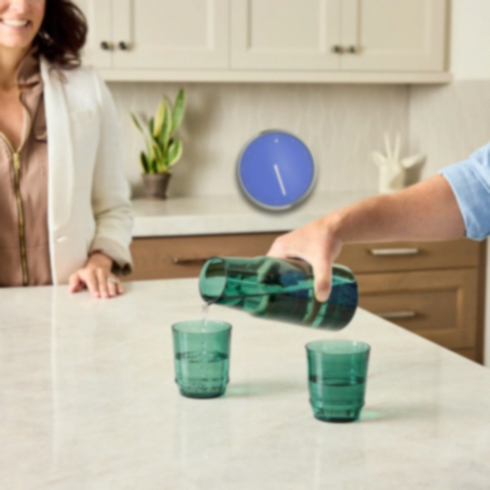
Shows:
5,27
